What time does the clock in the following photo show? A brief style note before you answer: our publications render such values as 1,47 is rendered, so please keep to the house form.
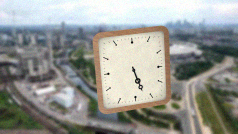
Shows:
5,27
